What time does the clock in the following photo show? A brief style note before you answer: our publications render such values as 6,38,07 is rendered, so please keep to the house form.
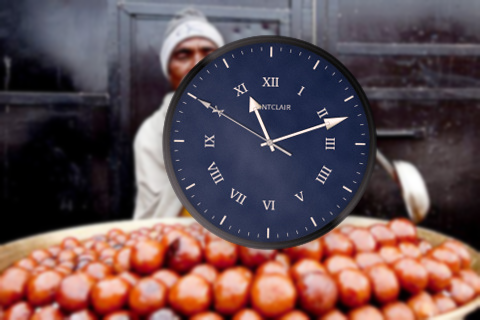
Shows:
11,11,50
